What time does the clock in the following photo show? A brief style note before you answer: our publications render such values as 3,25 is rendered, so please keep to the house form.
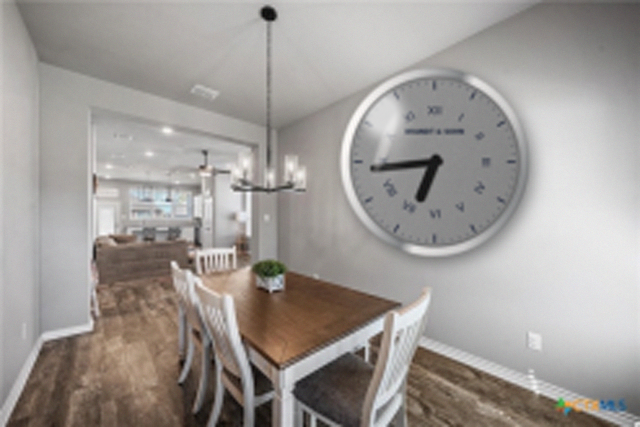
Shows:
6,44
